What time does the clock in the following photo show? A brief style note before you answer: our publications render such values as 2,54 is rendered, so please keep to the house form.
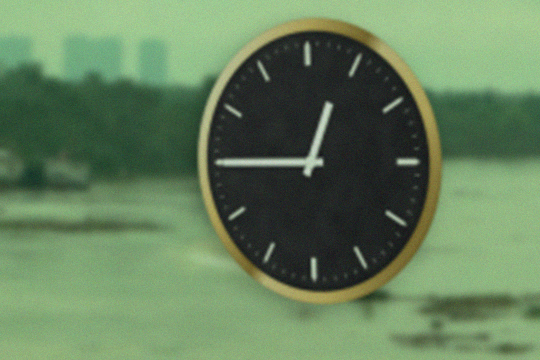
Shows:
12,45
